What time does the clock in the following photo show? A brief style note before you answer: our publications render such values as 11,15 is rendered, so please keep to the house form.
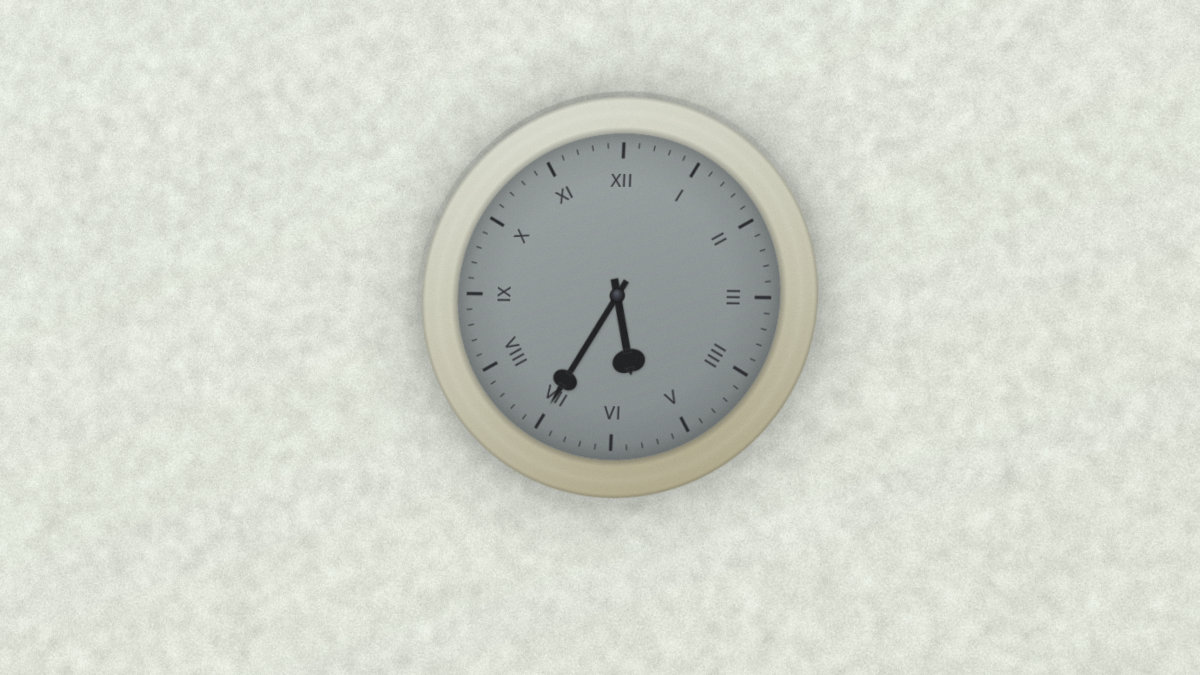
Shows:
5,35
